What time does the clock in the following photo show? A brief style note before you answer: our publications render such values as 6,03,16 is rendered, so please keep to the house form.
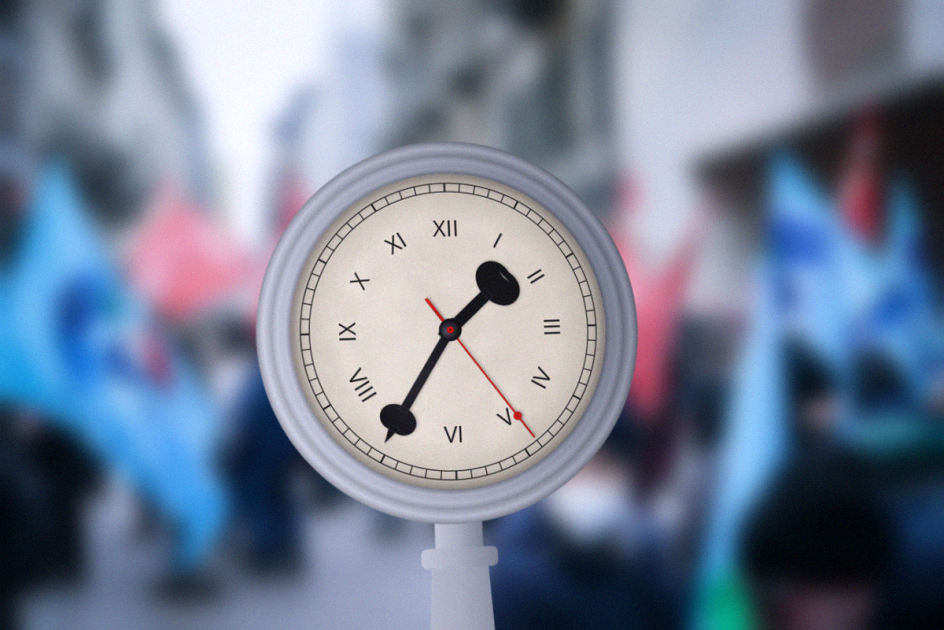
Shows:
1,35,24
